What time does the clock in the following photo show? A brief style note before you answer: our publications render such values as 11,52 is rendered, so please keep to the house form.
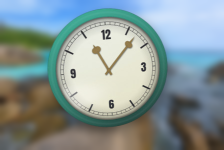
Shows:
11,07
